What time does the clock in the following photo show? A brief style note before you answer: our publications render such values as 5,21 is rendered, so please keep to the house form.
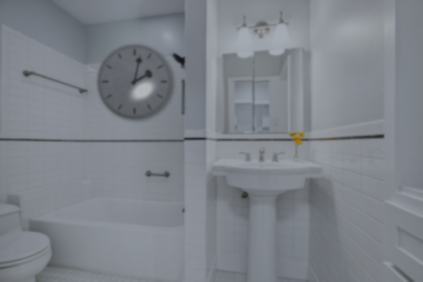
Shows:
2,02
